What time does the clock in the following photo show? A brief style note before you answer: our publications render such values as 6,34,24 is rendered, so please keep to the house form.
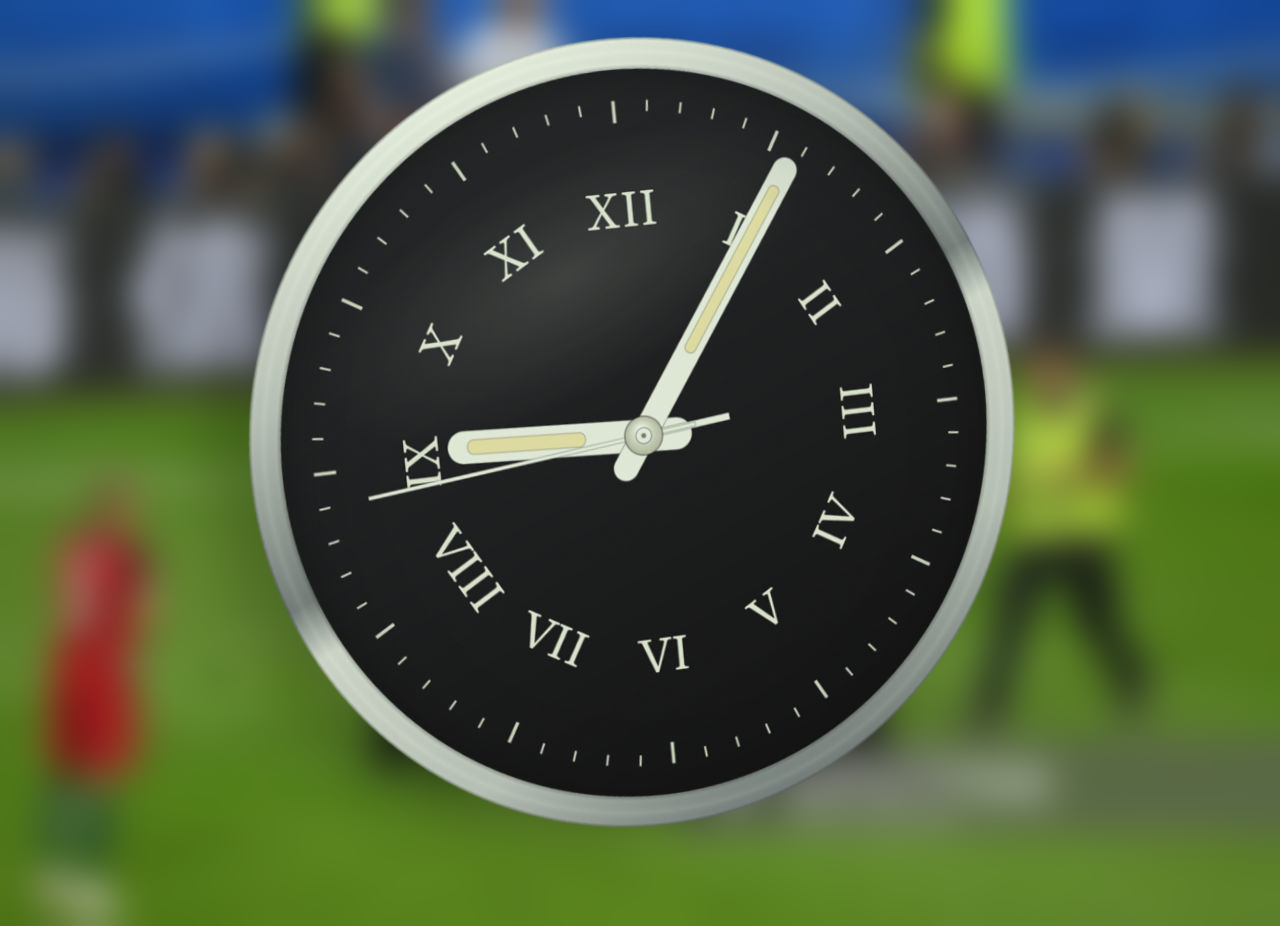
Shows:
9,05,44
